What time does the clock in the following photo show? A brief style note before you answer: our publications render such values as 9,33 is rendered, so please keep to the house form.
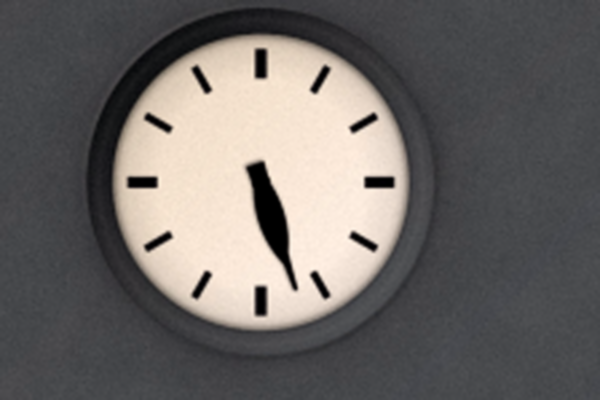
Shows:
5,27
